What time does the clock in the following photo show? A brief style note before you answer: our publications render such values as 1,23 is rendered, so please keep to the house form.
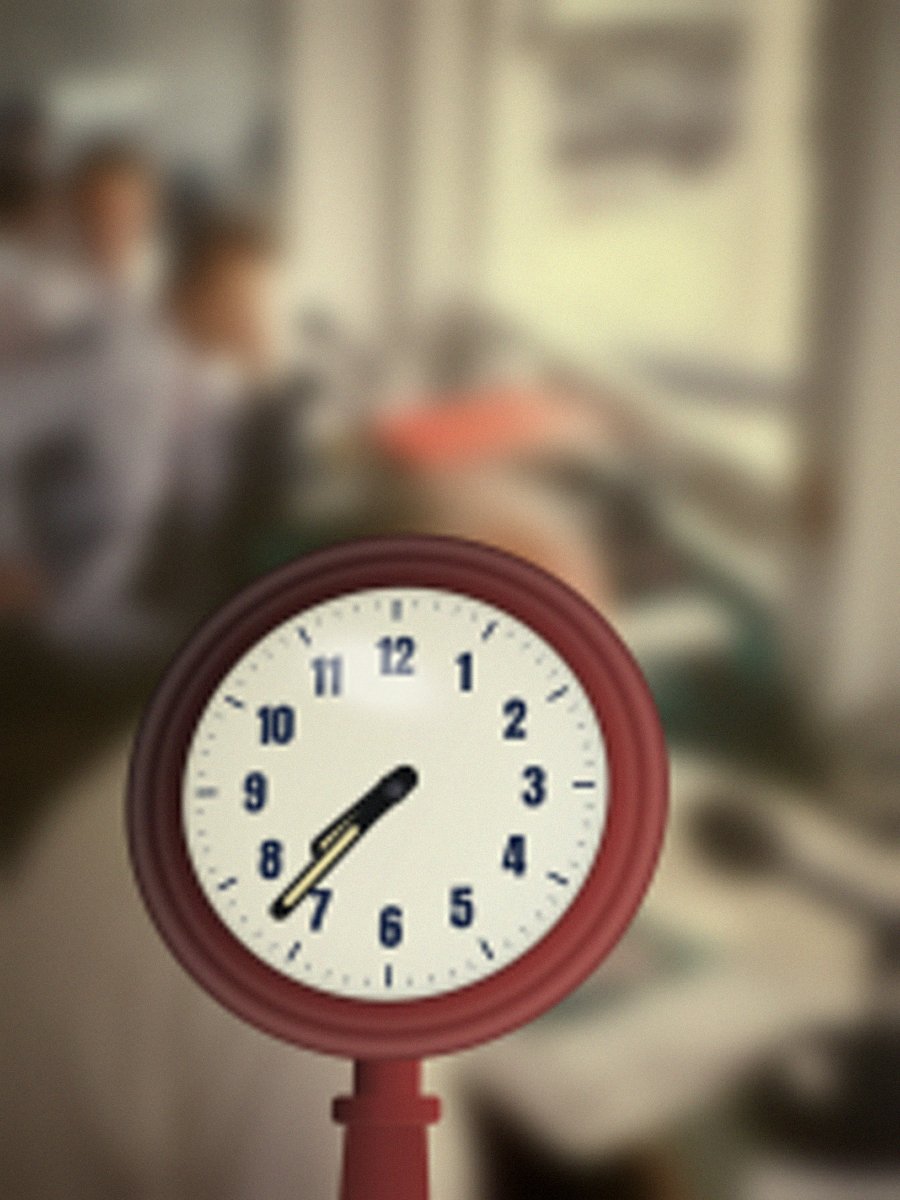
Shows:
7,37
